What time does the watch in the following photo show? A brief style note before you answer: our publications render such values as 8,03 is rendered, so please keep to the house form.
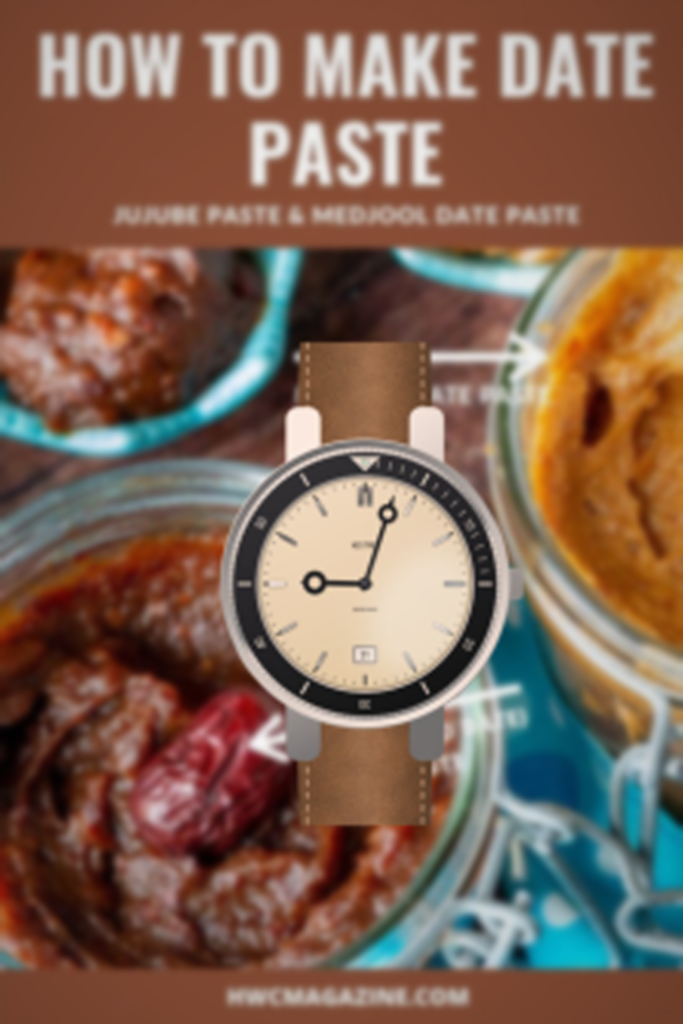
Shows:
9,03
